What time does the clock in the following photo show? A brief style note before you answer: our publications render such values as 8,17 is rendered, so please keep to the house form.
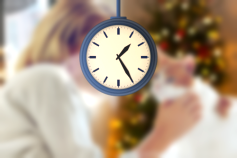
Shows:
1,25
